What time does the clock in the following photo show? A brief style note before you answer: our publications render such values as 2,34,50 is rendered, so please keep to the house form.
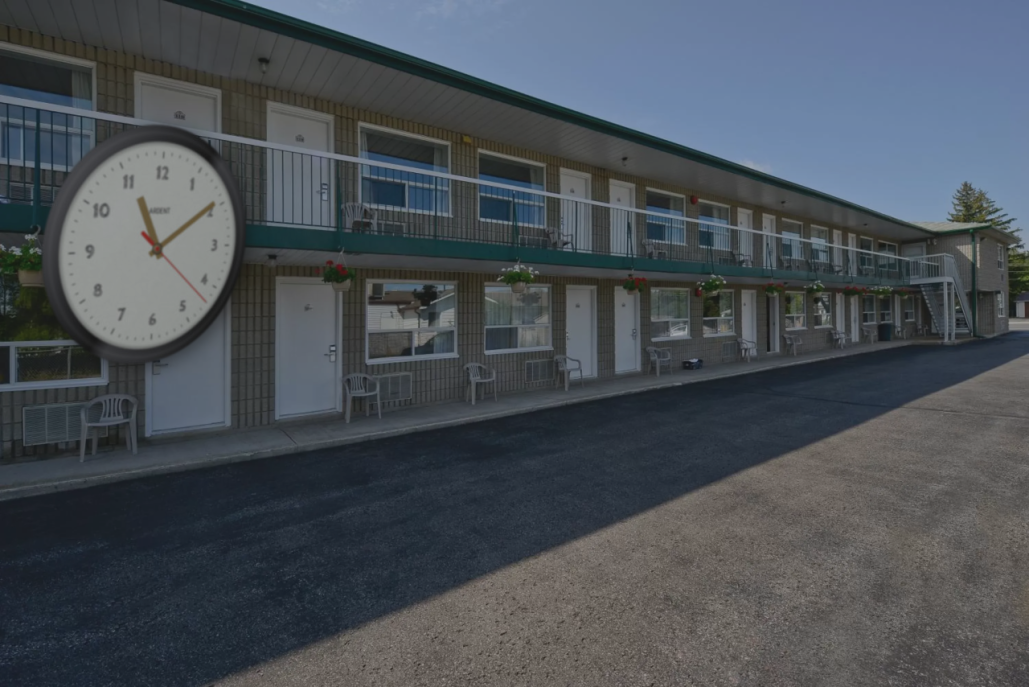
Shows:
11,09,22
